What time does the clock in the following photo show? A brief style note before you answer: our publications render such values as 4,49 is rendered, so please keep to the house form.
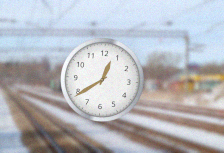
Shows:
12,39
